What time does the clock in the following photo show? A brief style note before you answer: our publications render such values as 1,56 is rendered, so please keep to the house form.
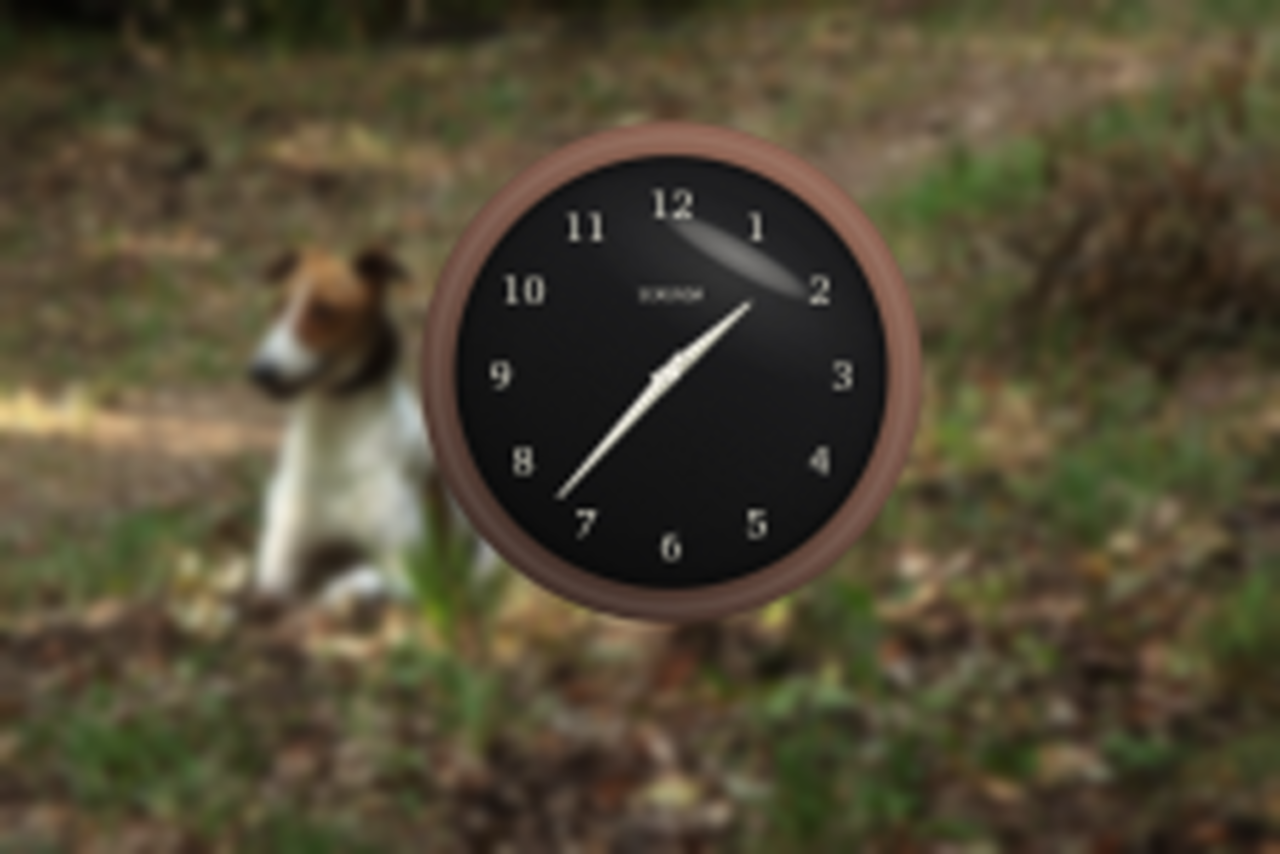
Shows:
1,37
